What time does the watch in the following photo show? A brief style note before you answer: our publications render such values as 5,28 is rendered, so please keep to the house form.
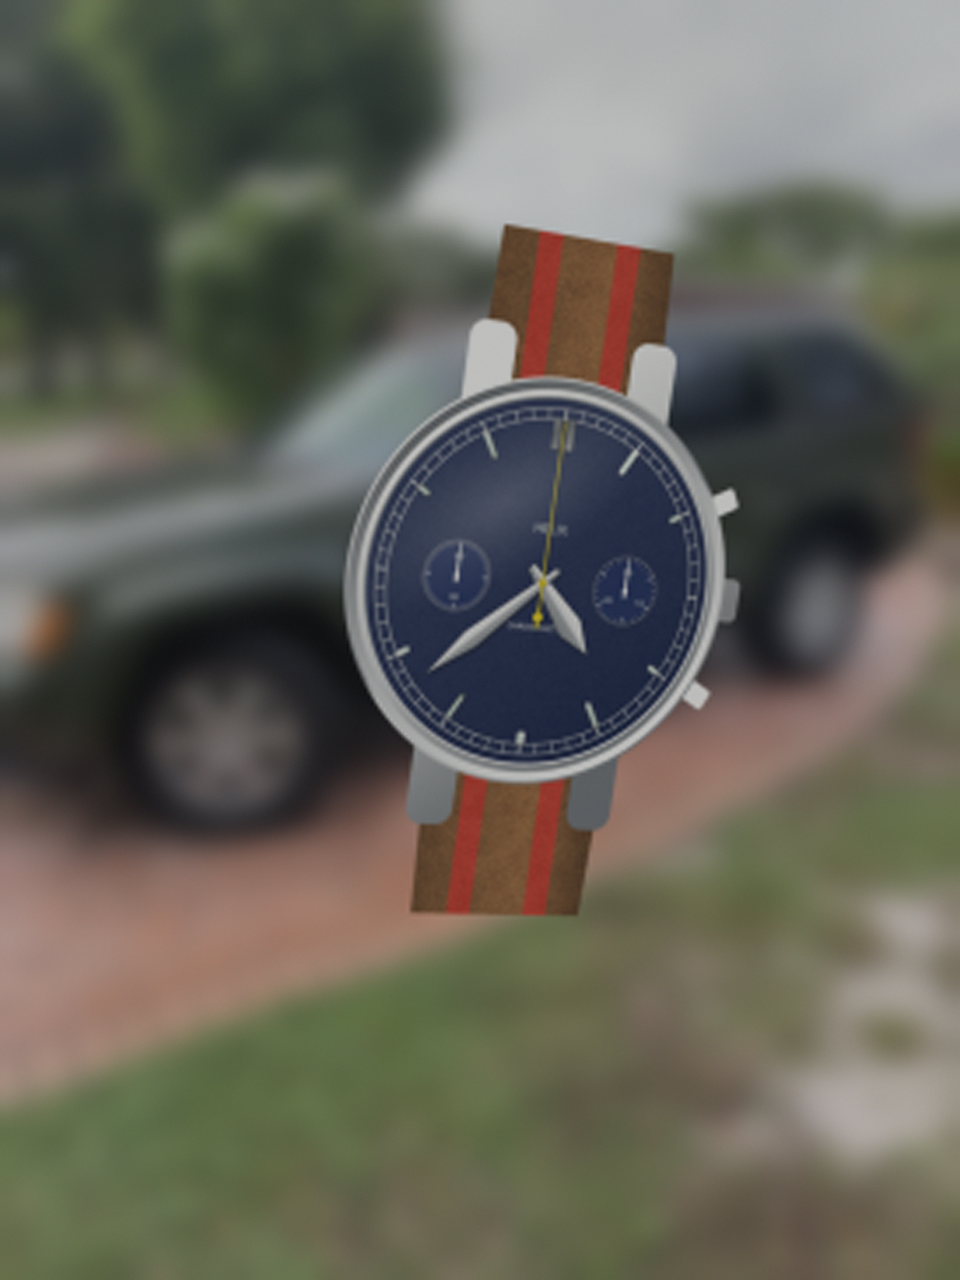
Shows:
4,38
